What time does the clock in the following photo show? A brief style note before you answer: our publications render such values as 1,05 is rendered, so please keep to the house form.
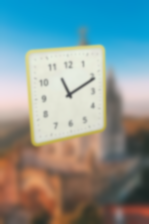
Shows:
11,11
